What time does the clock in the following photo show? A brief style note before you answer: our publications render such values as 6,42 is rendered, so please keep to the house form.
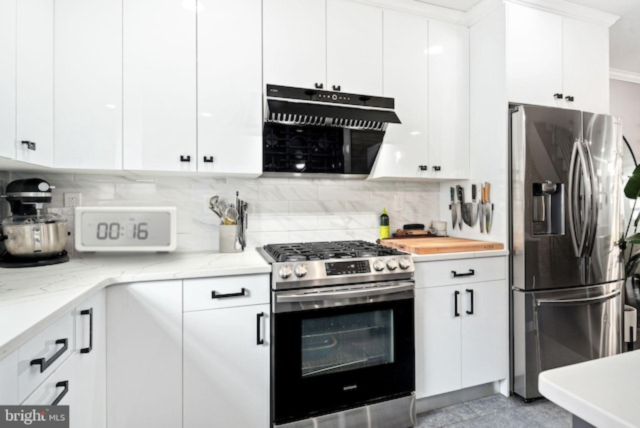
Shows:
0,16
